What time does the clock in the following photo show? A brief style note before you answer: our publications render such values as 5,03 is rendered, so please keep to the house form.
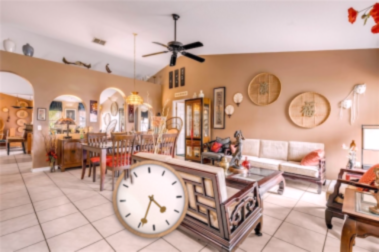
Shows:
4,34
